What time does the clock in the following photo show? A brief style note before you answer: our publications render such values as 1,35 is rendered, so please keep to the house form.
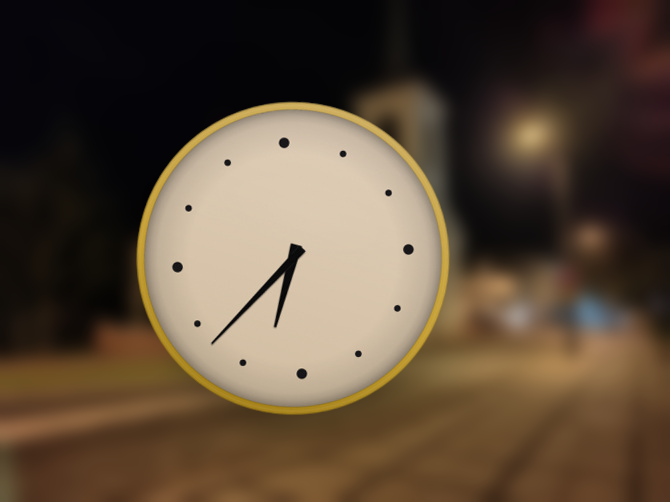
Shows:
6,38
